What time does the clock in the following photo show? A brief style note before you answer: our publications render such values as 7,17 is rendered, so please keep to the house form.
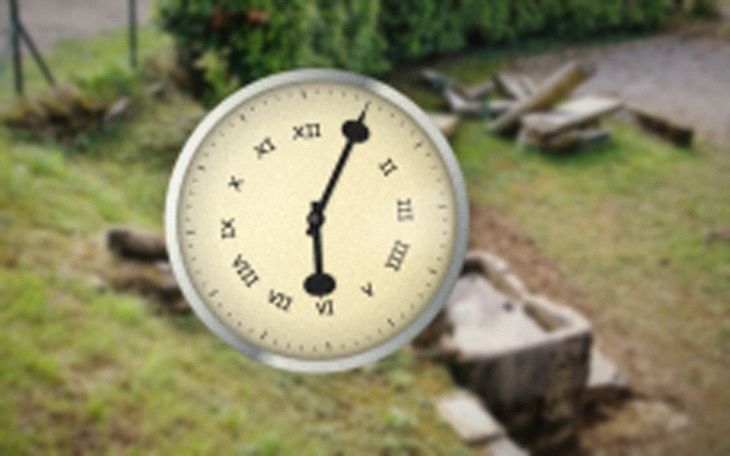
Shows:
6,05
